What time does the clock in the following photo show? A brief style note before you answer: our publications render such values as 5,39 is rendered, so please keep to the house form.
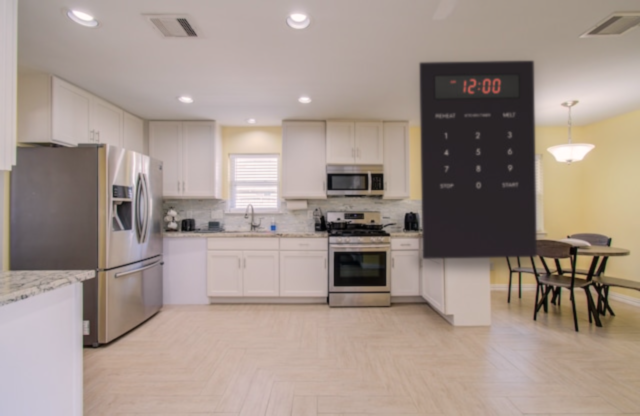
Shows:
12,00
